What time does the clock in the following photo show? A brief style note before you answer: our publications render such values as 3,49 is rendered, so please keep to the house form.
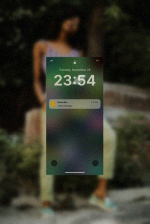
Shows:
23,54
